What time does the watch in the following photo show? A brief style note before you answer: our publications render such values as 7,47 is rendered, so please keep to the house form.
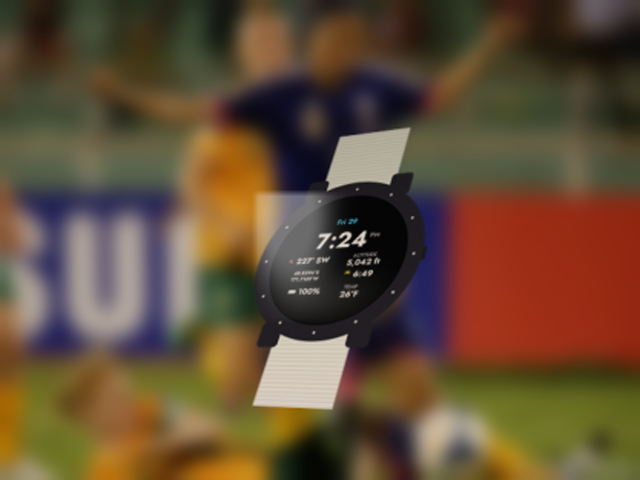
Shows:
7,24
